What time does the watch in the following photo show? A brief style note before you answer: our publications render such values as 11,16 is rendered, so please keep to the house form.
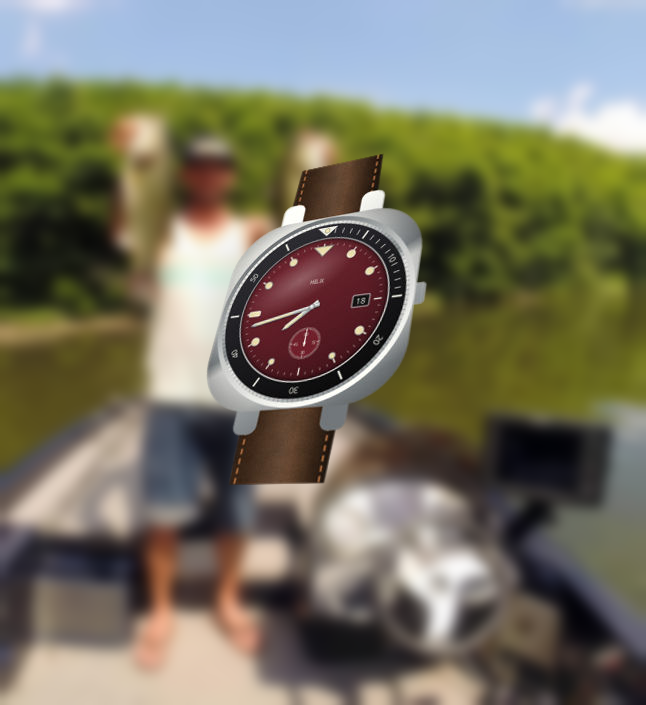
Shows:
7,43
